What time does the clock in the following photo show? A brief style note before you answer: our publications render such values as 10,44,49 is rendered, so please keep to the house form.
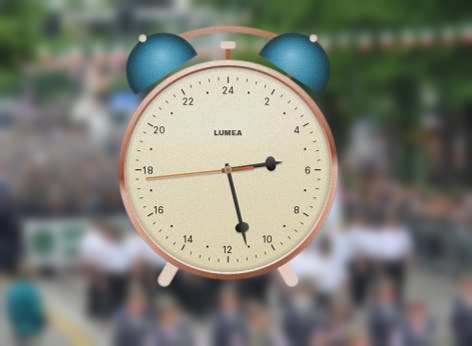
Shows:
5,27,44
